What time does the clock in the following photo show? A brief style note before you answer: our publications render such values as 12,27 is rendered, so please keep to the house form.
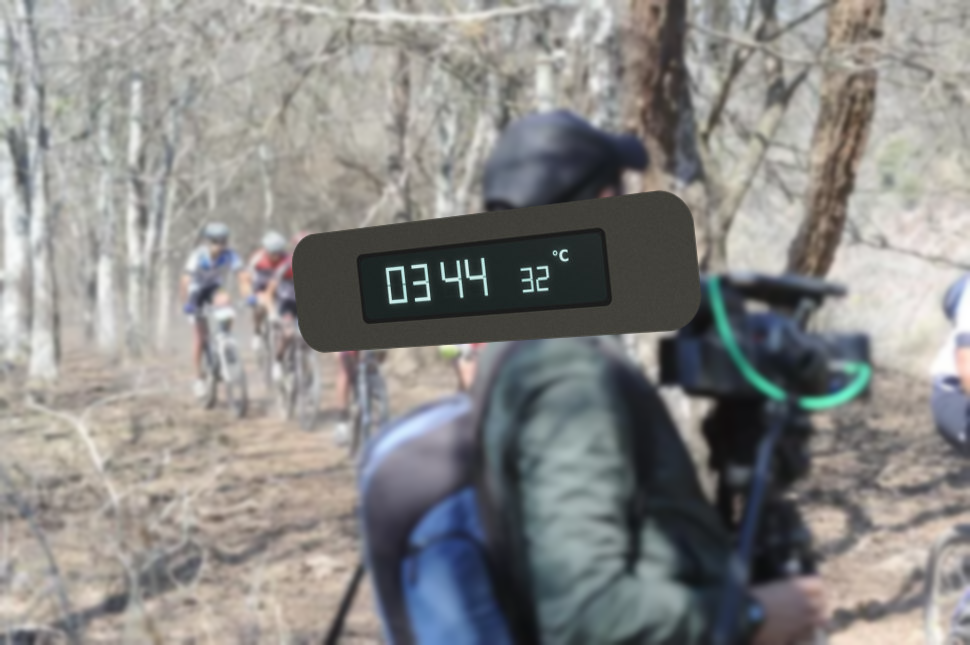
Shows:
3,44
